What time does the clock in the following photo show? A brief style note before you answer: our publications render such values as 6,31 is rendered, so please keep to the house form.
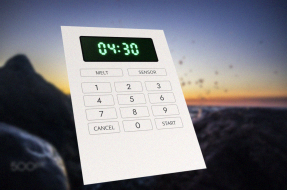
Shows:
4,30
